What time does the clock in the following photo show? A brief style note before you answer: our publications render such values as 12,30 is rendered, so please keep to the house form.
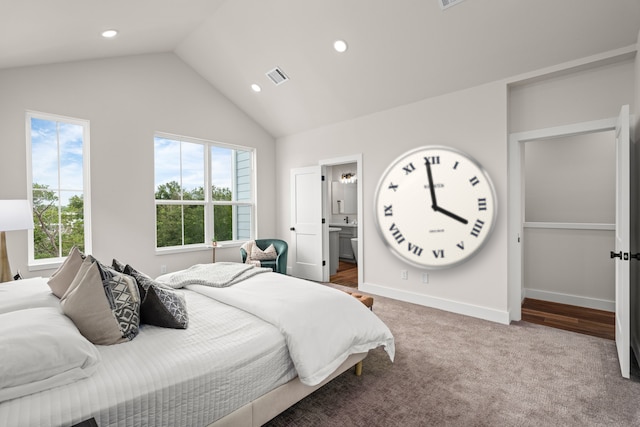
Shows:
3,59
